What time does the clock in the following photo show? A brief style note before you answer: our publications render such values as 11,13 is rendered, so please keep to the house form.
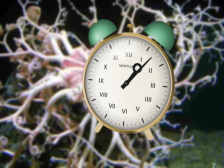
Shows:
1,07
